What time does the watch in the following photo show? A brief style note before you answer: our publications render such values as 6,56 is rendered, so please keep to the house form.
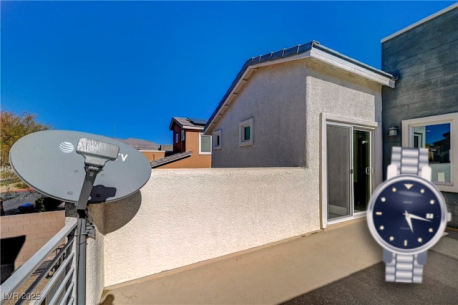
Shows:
5,17
